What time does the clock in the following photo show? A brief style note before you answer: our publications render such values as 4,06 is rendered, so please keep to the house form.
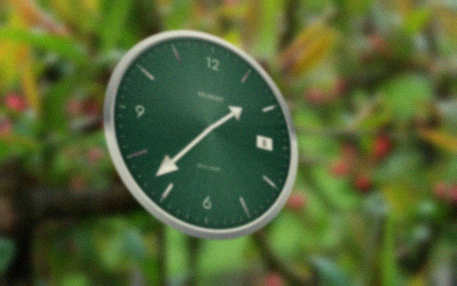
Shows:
1,37
